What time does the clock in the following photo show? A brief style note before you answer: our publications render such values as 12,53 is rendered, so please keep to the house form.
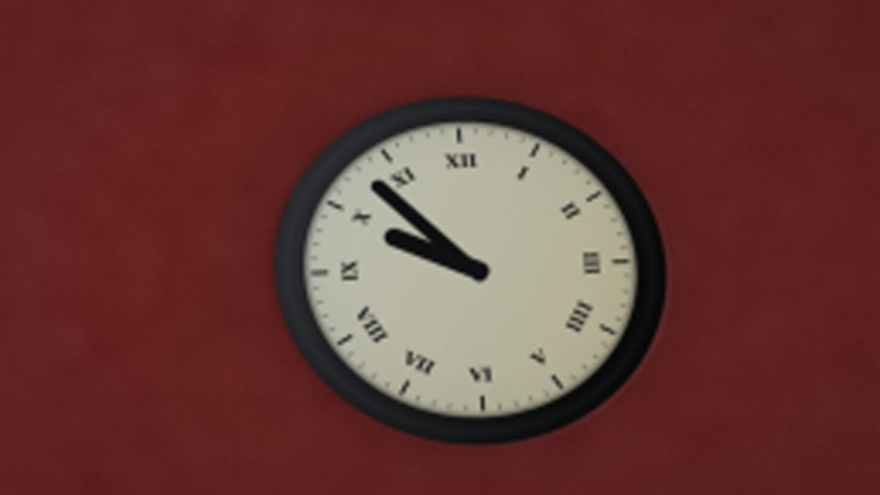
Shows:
9,53
